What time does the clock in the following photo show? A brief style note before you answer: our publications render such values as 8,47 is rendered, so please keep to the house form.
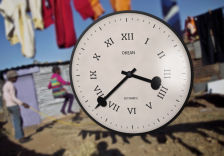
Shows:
3,38
